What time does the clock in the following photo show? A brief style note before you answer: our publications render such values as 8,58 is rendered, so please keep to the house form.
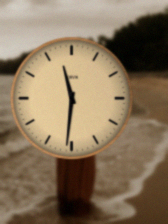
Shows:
11,31
